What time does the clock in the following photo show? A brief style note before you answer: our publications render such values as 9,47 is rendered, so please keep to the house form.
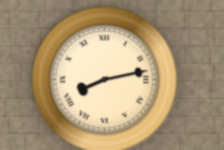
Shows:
8,13
